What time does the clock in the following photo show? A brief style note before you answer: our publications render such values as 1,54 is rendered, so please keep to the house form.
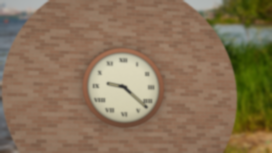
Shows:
9,22
